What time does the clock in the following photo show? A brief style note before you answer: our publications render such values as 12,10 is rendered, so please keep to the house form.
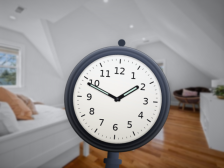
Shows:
1,49
